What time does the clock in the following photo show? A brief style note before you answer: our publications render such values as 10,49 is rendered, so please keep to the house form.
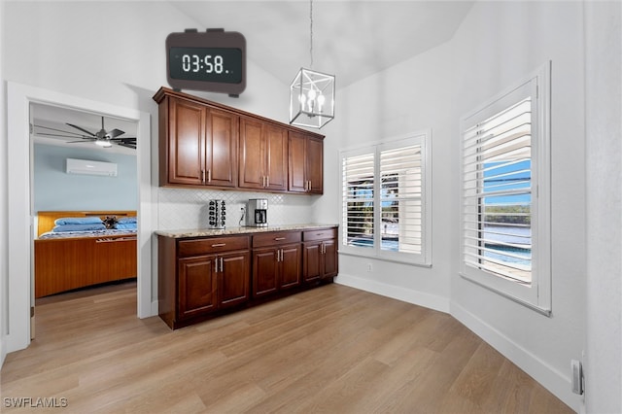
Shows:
3,58
